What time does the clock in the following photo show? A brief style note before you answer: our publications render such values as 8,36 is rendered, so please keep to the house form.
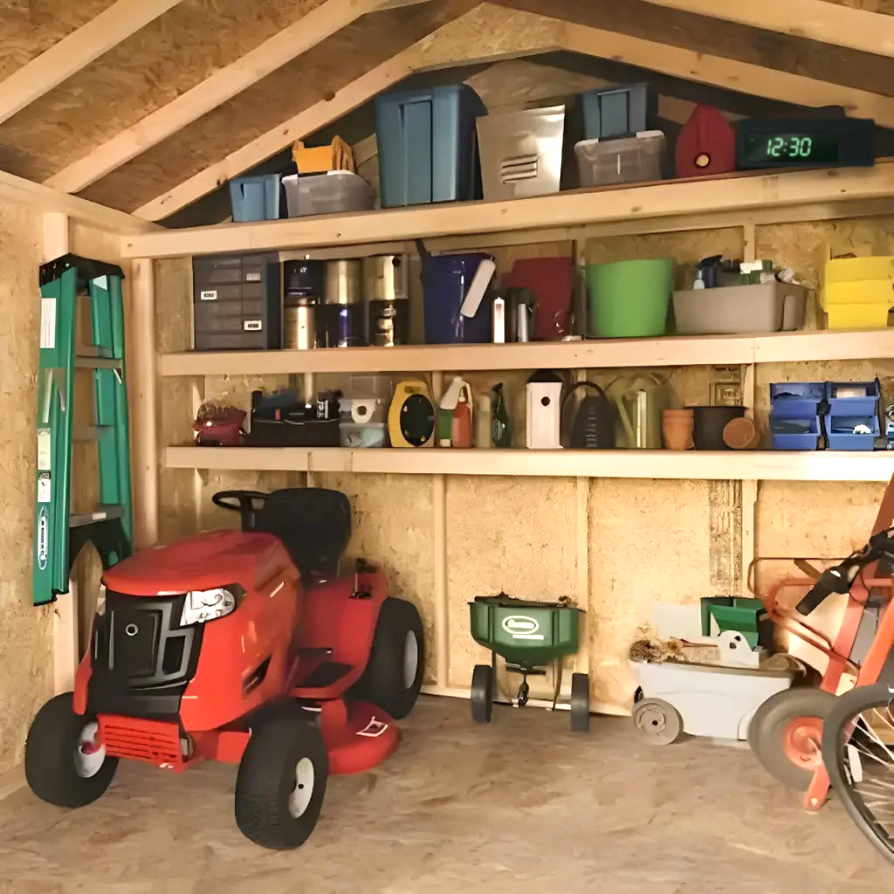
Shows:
12,30
